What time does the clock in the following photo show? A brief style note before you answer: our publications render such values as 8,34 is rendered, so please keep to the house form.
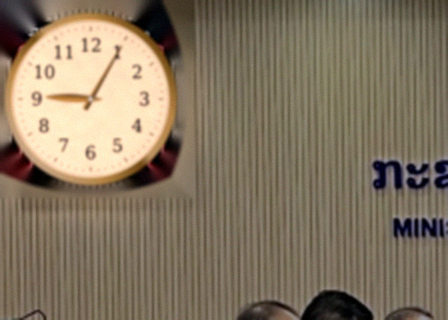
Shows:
9,05
